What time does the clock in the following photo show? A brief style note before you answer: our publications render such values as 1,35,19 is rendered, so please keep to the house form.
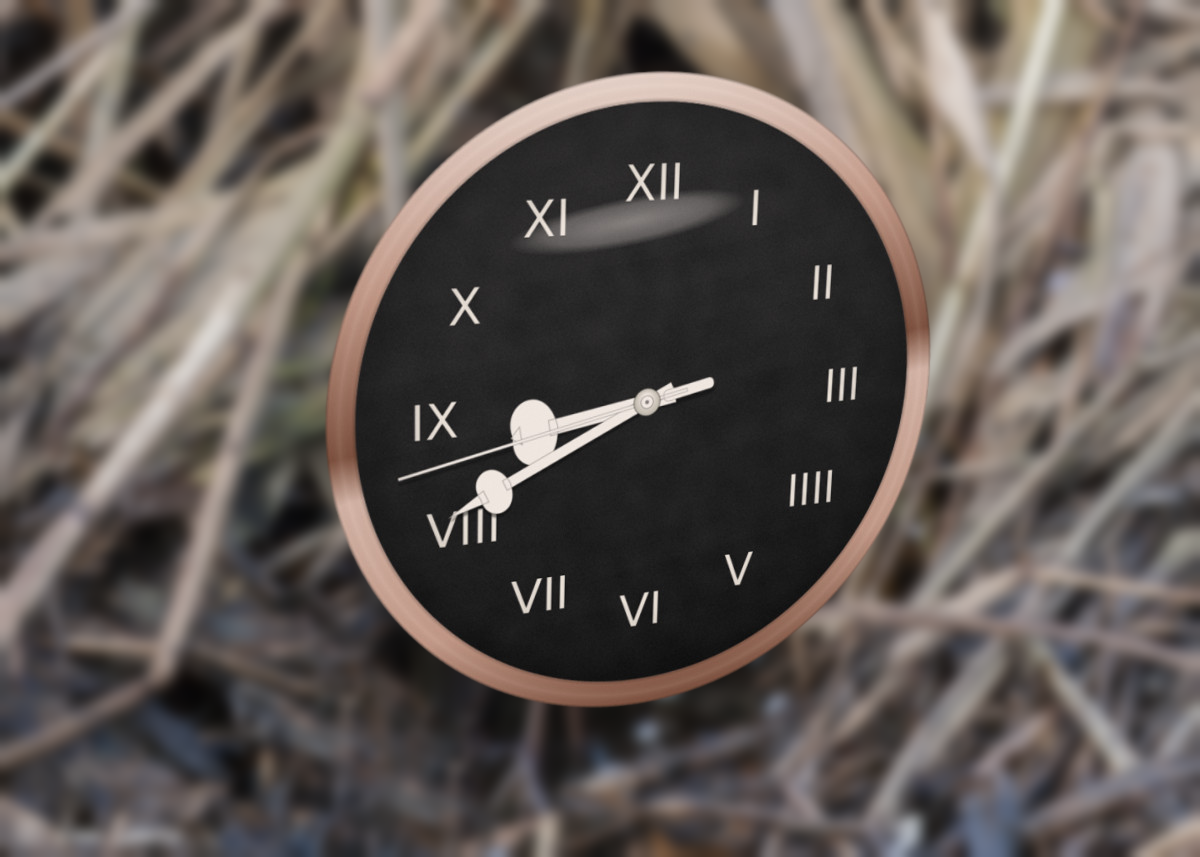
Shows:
8,40,43
